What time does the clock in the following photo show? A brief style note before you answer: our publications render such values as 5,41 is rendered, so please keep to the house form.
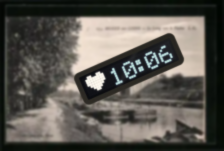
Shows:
10,06
